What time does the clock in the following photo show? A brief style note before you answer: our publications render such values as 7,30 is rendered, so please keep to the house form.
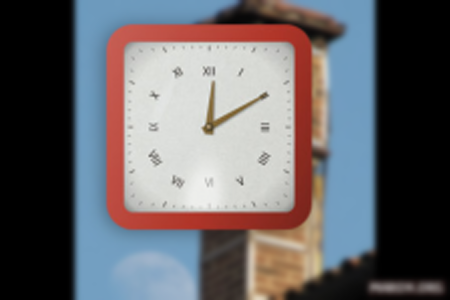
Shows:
12,10
